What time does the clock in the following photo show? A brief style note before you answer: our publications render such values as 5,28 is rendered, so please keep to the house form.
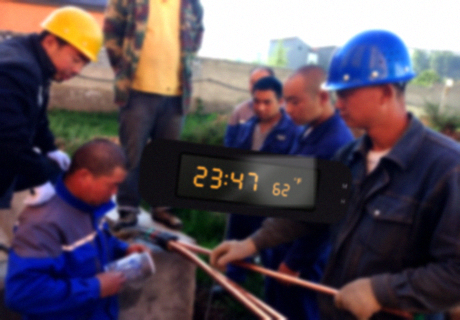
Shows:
23,47
